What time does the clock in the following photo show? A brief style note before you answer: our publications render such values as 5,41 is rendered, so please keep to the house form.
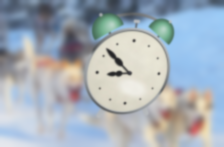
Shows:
8,52
